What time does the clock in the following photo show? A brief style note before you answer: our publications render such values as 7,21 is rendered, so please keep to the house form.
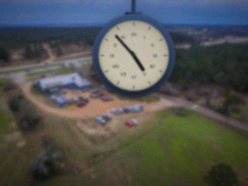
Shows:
4,53
